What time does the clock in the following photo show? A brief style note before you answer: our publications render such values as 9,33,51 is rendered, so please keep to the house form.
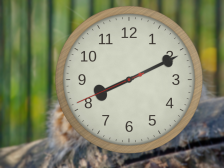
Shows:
8,10,41
